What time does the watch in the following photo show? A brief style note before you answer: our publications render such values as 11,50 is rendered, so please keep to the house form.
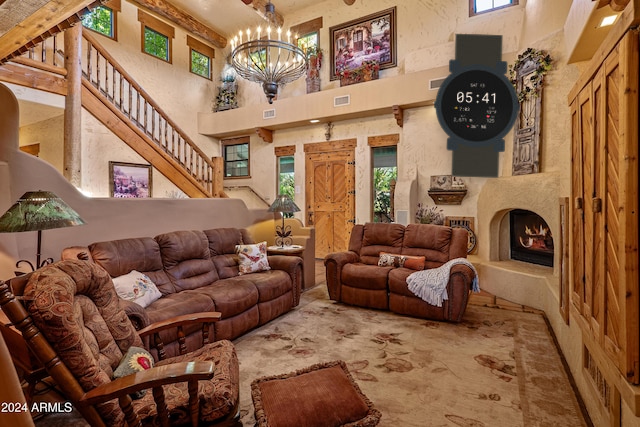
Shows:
5,41
